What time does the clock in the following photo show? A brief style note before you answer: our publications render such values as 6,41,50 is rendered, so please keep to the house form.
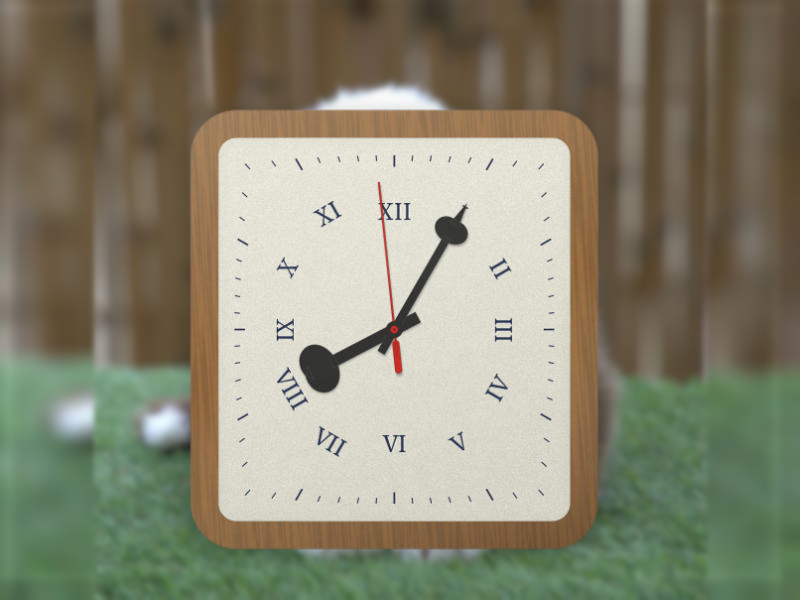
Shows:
8,04,59
